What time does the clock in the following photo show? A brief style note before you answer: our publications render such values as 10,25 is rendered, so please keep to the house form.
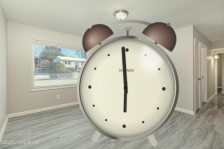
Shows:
5,59
